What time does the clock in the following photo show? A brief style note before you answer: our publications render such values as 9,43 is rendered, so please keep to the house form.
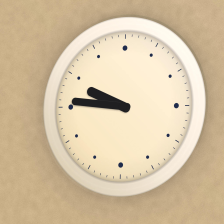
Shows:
9,46
